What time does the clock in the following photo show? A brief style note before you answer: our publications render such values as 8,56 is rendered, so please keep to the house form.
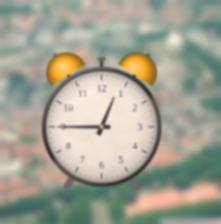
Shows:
12,45
